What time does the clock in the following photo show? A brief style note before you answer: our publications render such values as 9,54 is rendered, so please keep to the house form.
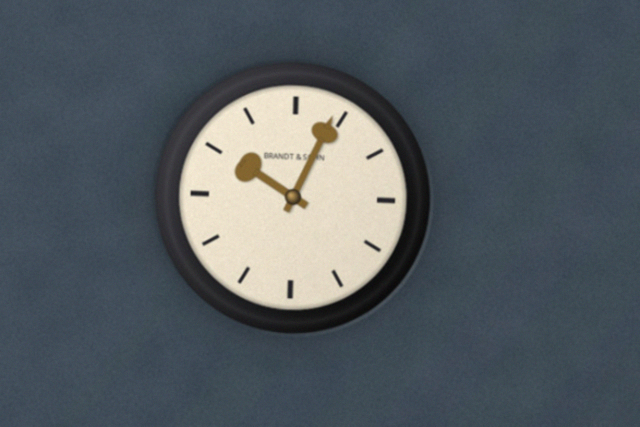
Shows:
10,04
